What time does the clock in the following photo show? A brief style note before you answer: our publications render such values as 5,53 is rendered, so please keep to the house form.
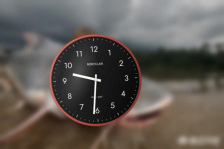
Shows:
9,31
